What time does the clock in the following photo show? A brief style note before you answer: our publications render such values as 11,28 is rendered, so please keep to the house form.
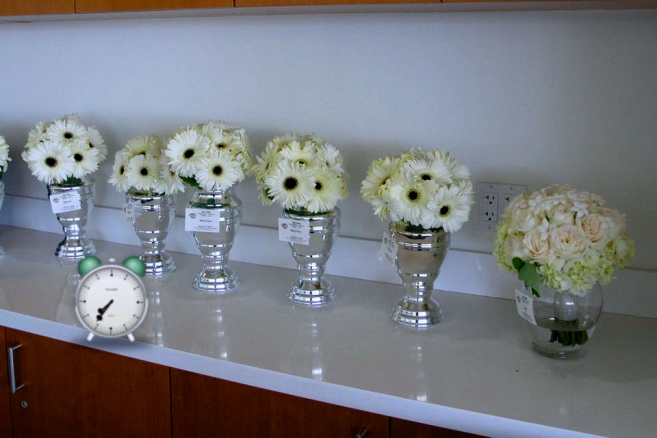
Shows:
7,36
